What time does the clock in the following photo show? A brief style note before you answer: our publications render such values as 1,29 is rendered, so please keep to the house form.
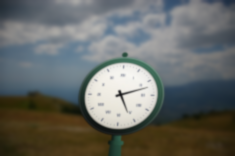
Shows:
5,12
